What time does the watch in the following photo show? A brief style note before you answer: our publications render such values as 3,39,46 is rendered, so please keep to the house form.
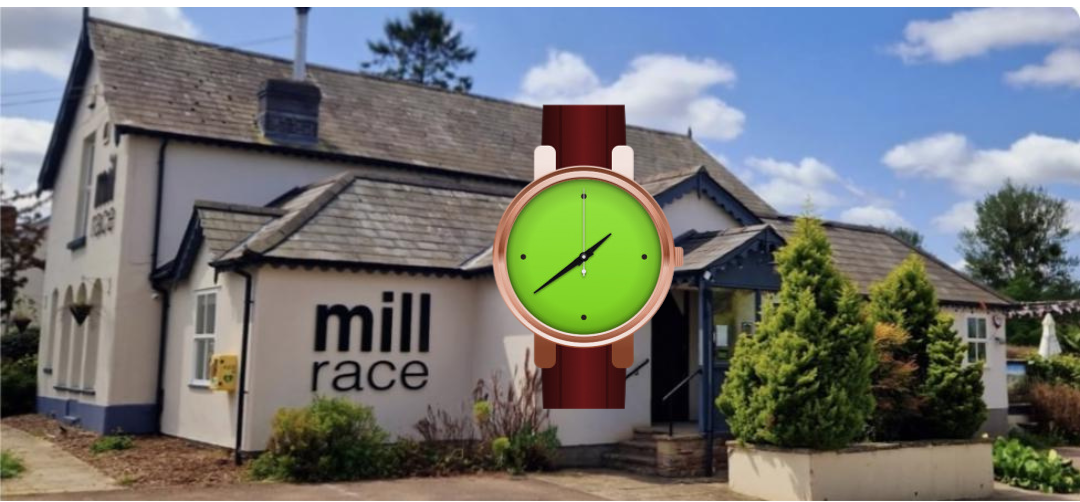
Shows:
1,39,00
